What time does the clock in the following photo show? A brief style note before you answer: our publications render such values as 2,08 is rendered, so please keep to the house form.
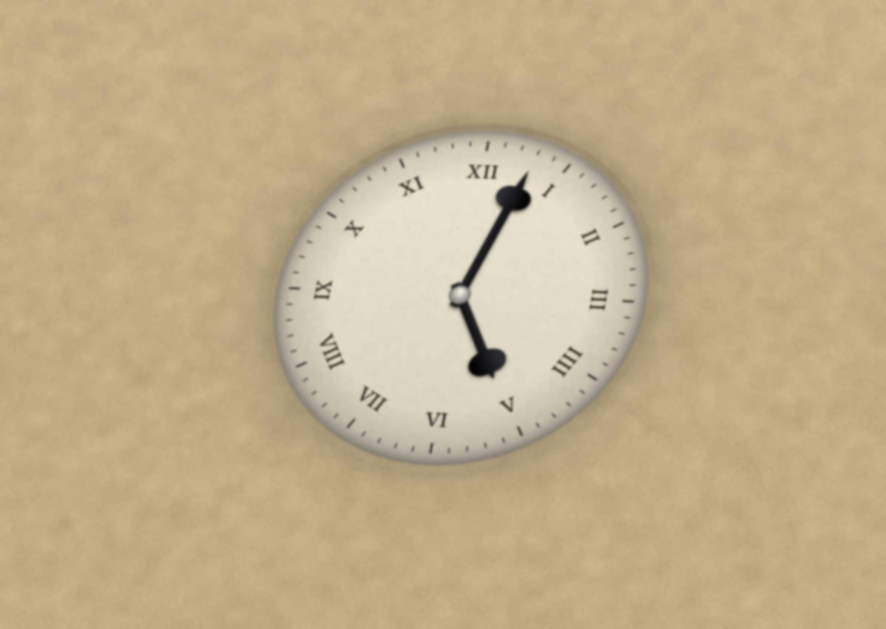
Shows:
5,03
